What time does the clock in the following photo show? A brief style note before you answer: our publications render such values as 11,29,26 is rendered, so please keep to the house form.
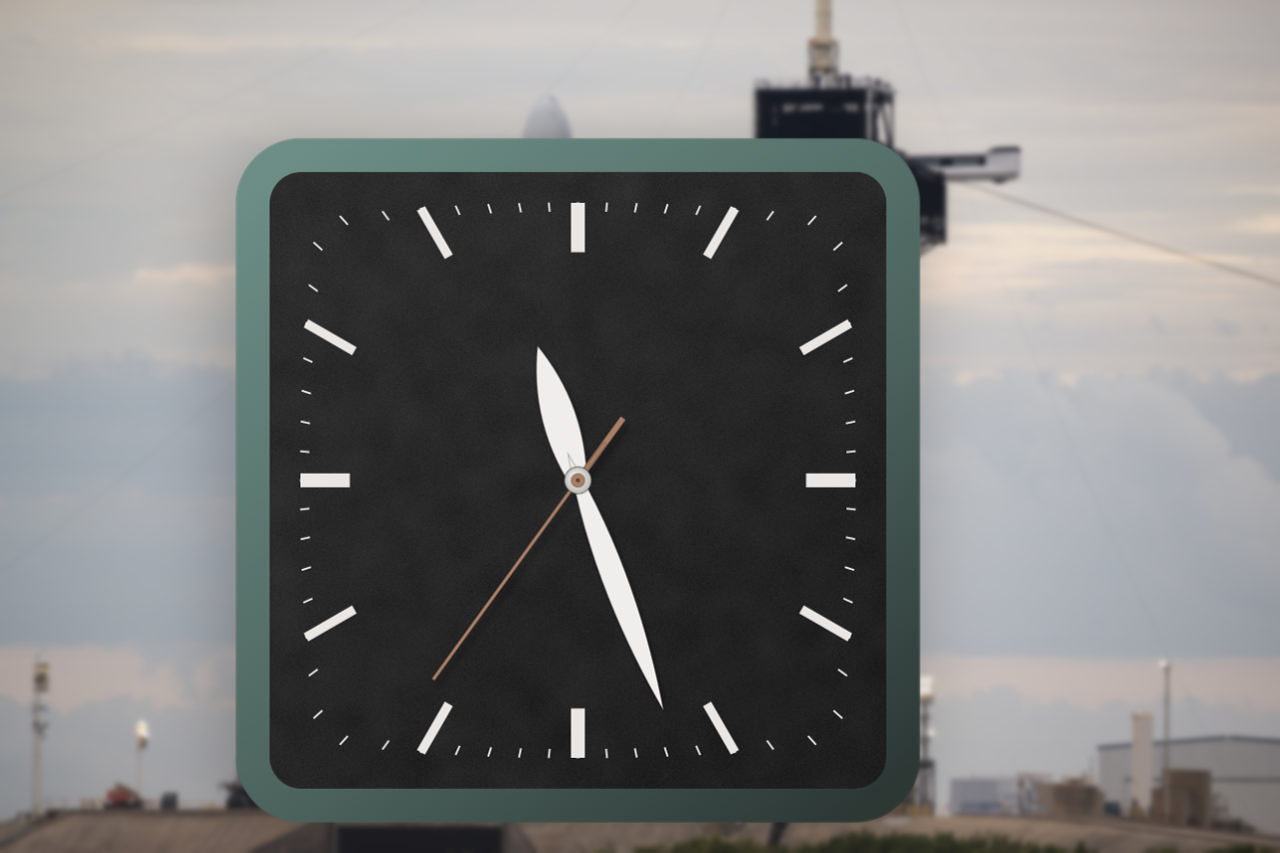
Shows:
11,26,36
